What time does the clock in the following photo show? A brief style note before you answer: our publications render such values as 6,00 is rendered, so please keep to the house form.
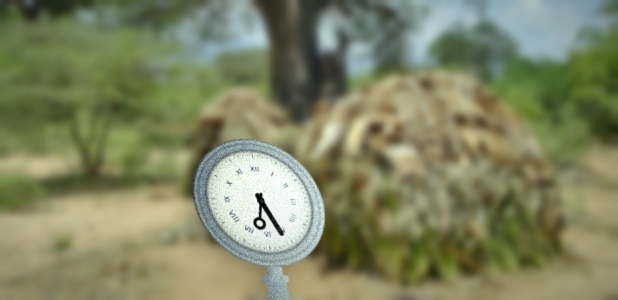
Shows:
6,26
